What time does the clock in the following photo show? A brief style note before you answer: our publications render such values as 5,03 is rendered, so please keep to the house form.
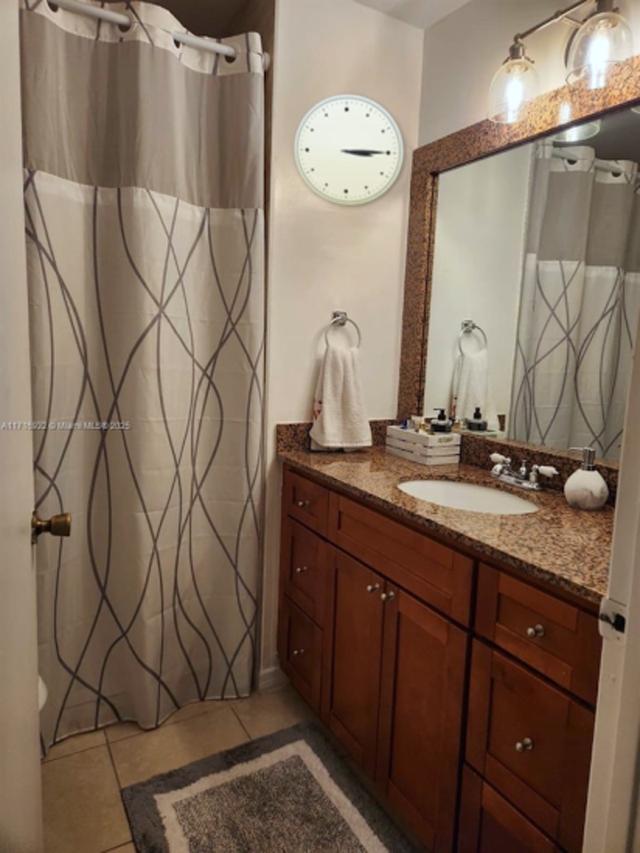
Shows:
3,15
